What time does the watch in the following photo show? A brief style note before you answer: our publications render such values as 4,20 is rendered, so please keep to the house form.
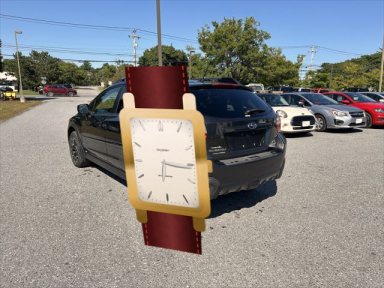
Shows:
6,16
